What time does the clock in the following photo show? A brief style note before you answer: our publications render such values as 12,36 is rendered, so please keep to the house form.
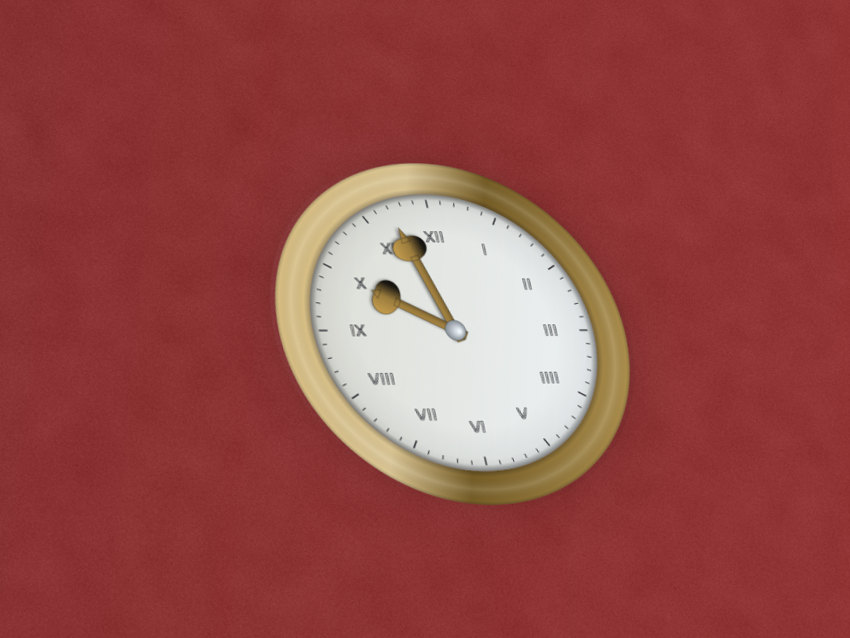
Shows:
9,57
